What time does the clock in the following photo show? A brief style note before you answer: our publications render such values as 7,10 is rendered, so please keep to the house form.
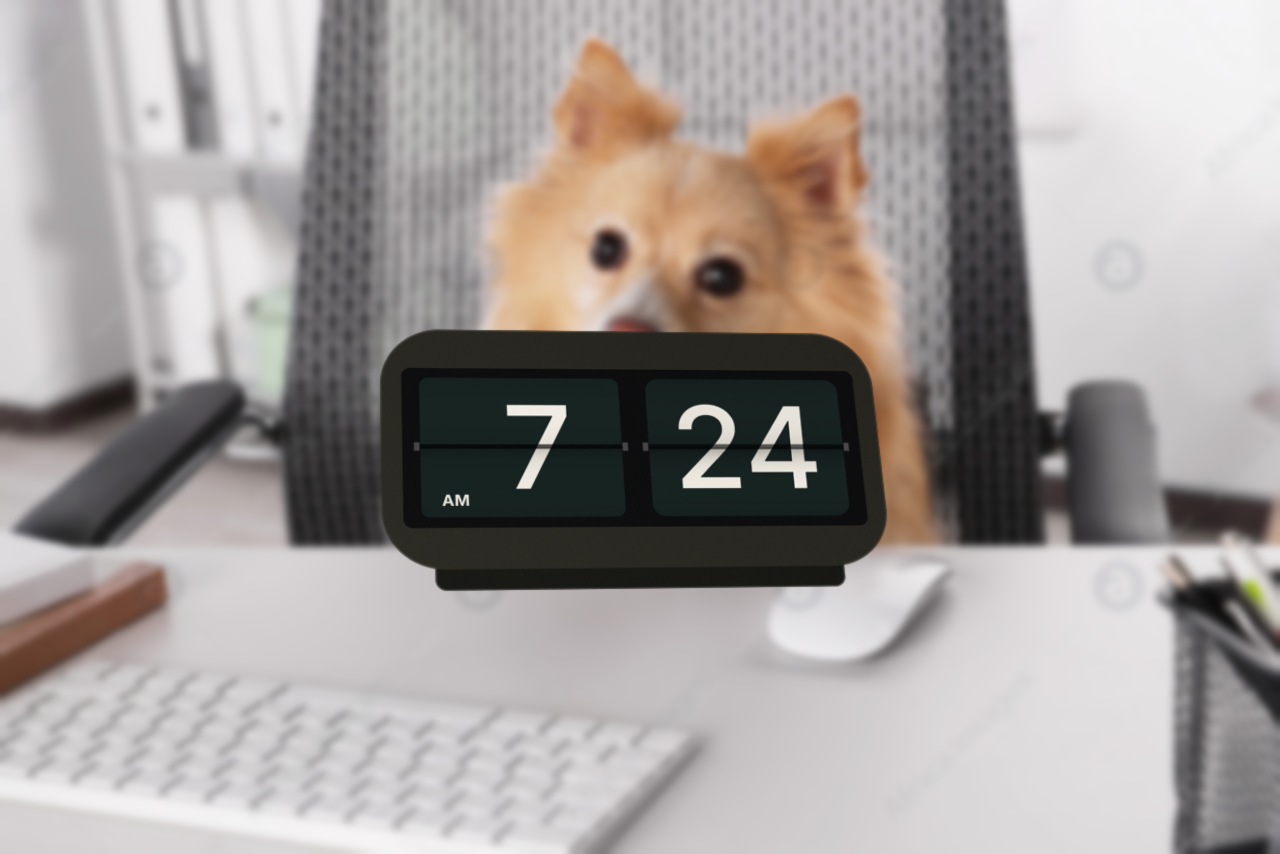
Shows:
7,24
